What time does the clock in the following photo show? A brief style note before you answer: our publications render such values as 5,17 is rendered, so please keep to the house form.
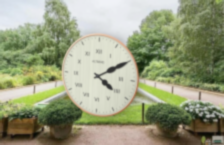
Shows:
4,10
